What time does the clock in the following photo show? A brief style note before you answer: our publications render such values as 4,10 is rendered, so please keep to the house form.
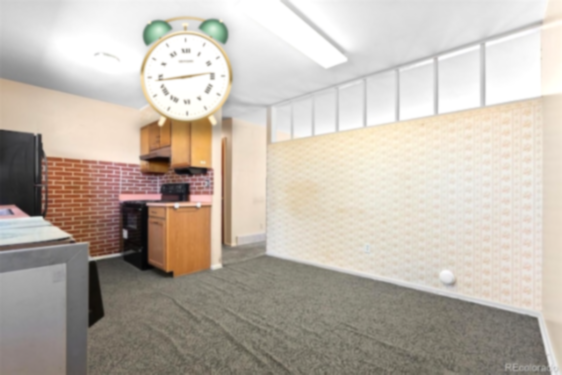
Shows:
2,44
